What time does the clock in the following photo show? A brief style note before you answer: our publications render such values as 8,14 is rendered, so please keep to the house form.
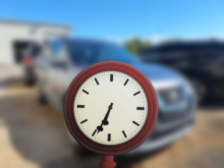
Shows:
6,34
